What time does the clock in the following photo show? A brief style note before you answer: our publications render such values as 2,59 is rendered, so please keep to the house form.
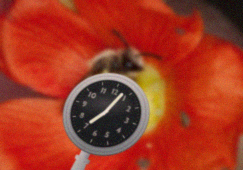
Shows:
7,03
